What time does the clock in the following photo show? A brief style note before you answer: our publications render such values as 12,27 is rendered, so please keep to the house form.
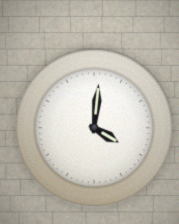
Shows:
4,01
